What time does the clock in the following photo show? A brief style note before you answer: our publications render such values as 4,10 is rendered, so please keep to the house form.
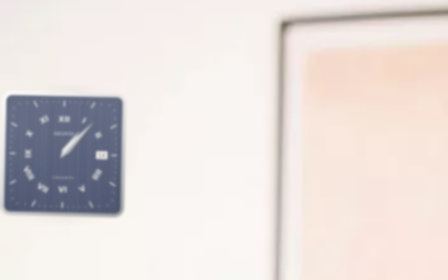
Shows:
1,07
